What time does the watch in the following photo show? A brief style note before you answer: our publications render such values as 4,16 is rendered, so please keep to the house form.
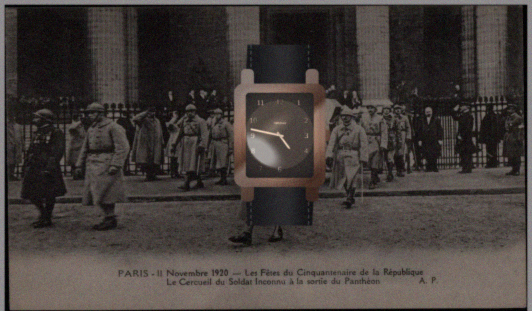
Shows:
4,47
